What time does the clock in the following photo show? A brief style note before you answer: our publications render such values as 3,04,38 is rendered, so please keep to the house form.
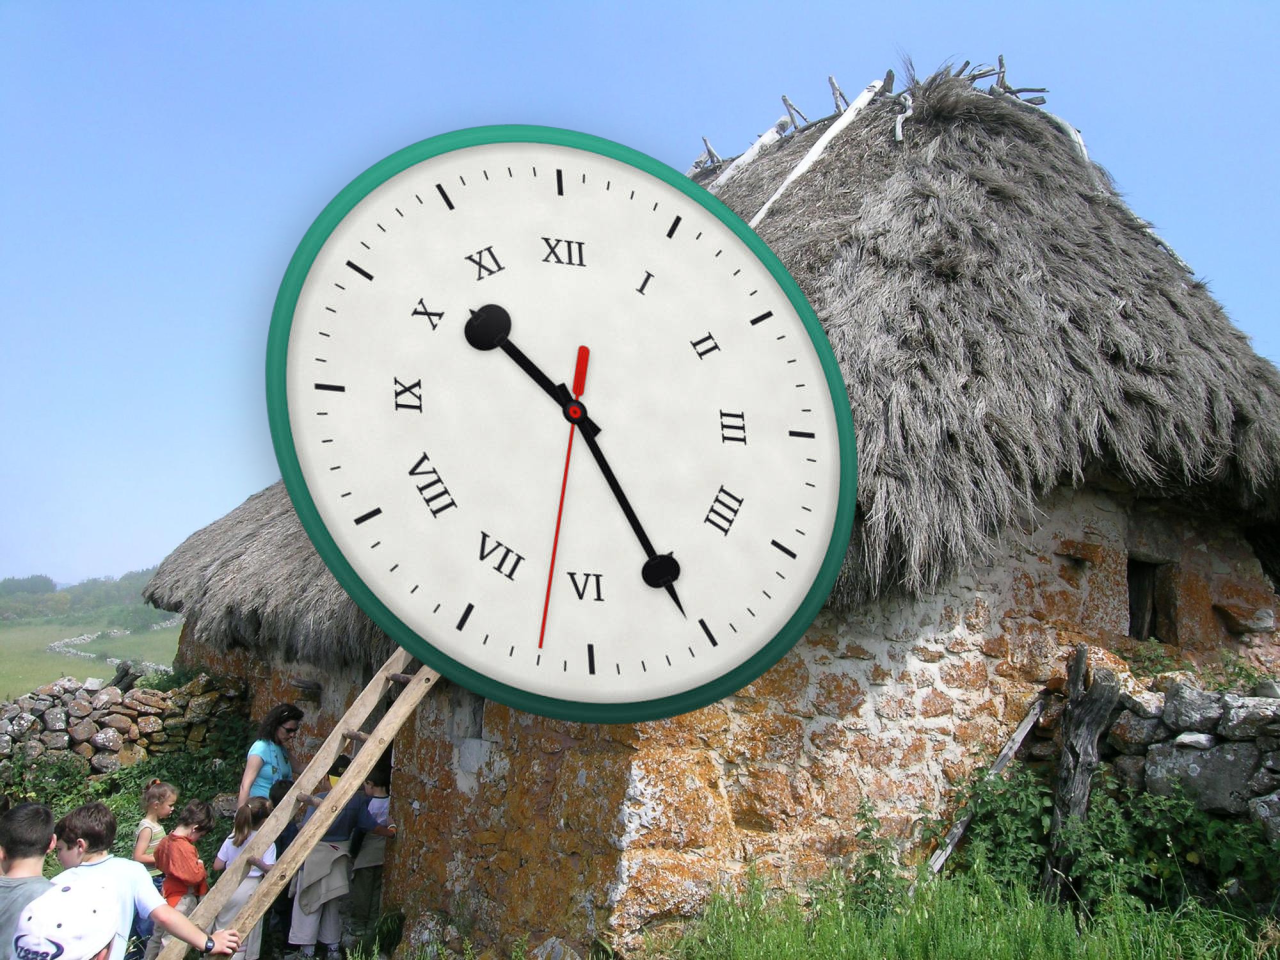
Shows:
10,25,32
